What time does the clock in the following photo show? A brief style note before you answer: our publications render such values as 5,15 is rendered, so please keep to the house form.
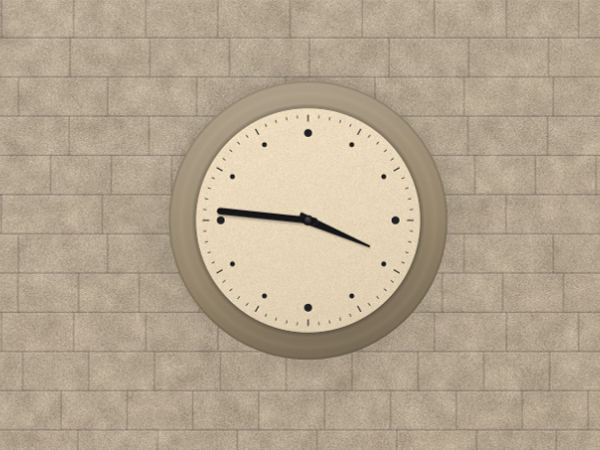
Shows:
3,46
